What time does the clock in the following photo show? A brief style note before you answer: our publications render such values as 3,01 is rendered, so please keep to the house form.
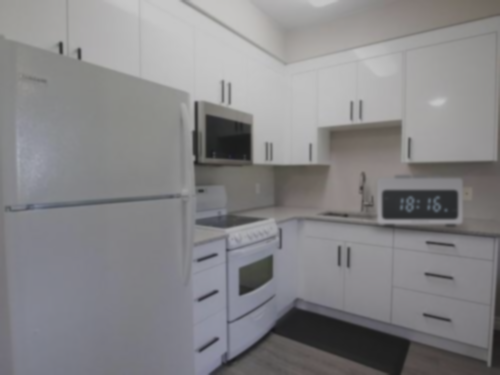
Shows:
18,16
